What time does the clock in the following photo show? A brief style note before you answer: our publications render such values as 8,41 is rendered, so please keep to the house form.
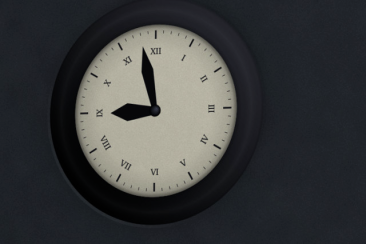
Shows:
8,58
